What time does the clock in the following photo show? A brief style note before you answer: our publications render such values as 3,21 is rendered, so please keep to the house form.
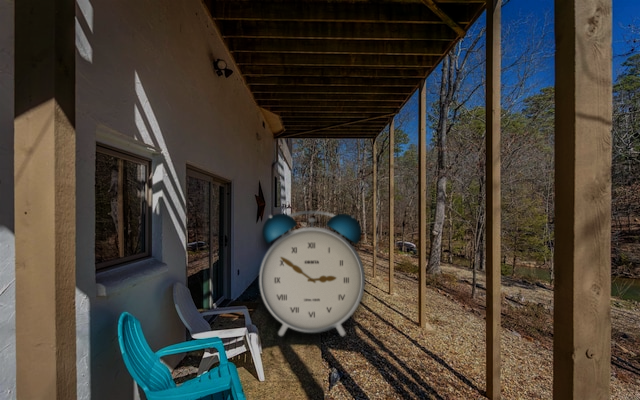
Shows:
2,51
